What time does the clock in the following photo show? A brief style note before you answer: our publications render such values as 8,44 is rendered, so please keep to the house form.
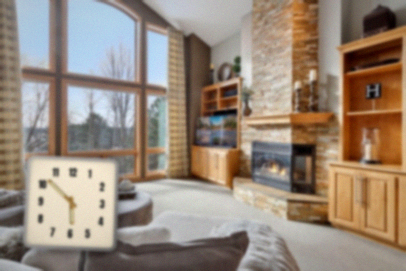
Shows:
5,52
